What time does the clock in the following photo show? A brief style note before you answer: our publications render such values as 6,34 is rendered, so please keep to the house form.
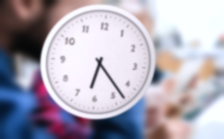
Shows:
6,23
